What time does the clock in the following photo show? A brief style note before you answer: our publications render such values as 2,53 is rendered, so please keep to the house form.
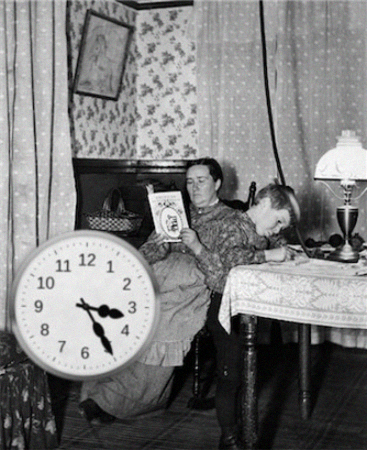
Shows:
3,25
